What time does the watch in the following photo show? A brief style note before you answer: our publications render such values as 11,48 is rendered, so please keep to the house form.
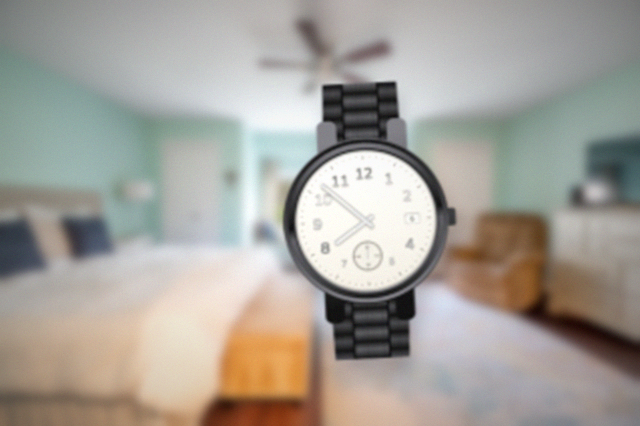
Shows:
7,52
